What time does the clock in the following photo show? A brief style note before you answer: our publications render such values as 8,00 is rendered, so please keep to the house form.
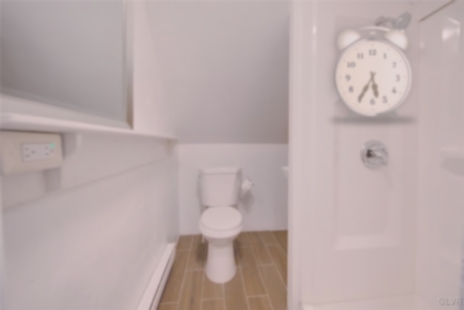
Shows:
5,35
